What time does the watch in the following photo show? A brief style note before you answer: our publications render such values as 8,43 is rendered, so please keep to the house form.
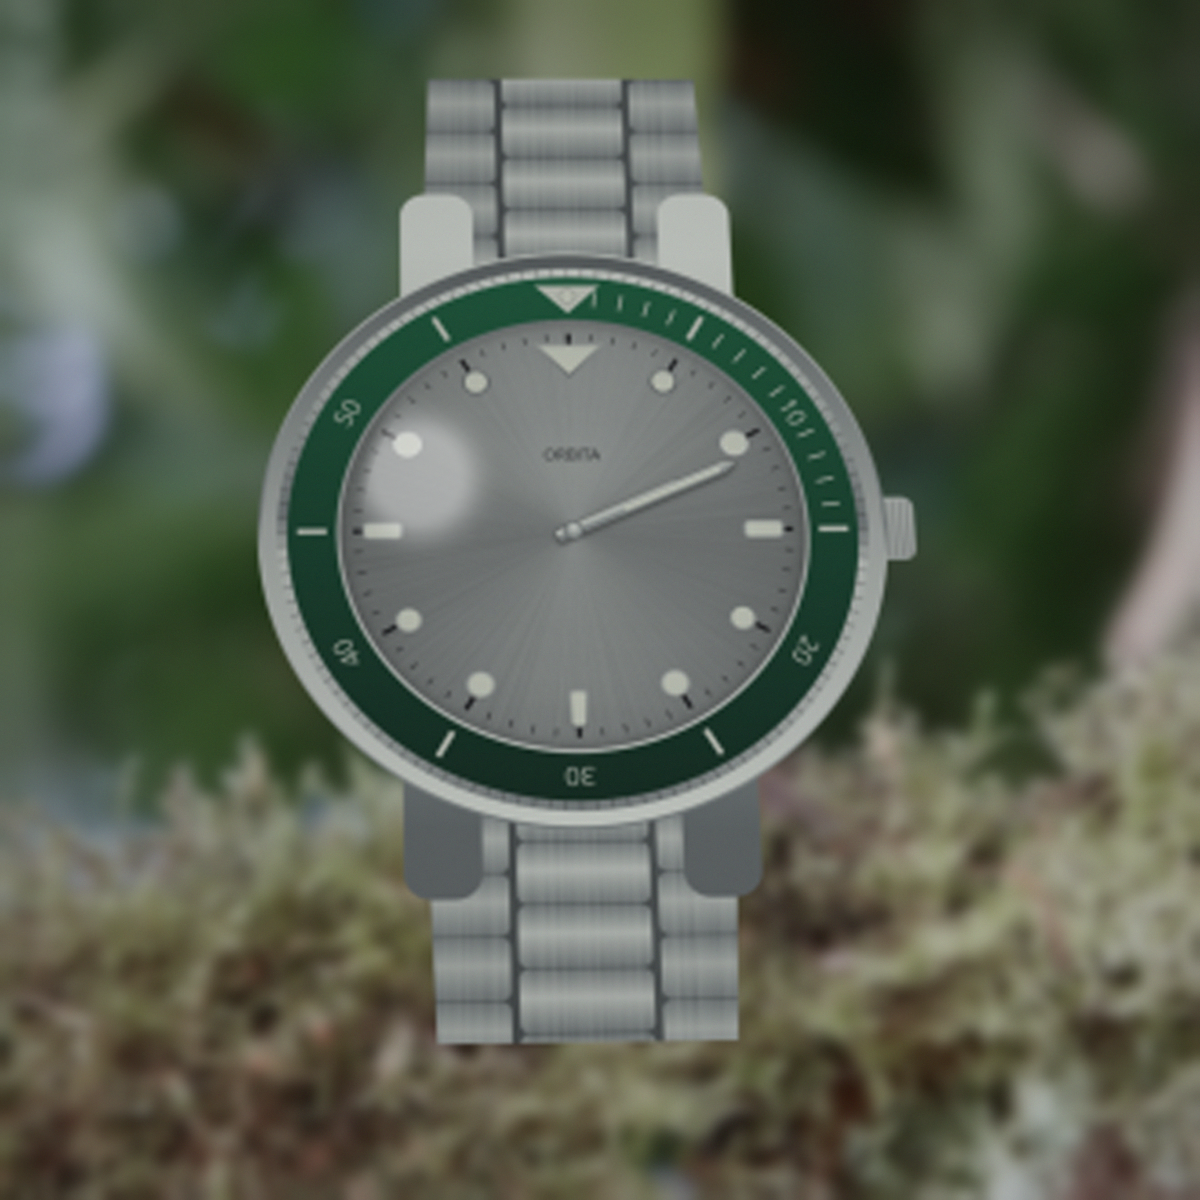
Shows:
2,11
